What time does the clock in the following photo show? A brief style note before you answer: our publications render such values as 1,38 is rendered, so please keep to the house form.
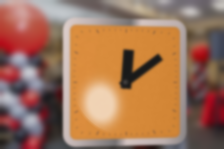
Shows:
12,09
